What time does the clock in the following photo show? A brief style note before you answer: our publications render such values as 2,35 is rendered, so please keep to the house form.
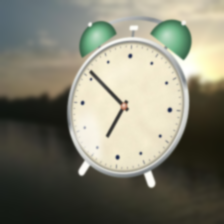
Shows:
6,51
